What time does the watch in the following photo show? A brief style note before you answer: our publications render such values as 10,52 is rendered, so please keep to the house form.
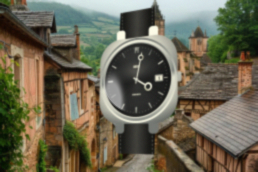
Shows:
4,02
